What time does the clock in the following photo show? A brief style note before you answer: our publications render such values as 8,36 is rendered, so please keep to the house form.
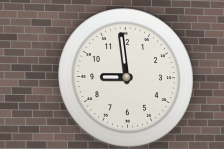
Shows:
8,59
